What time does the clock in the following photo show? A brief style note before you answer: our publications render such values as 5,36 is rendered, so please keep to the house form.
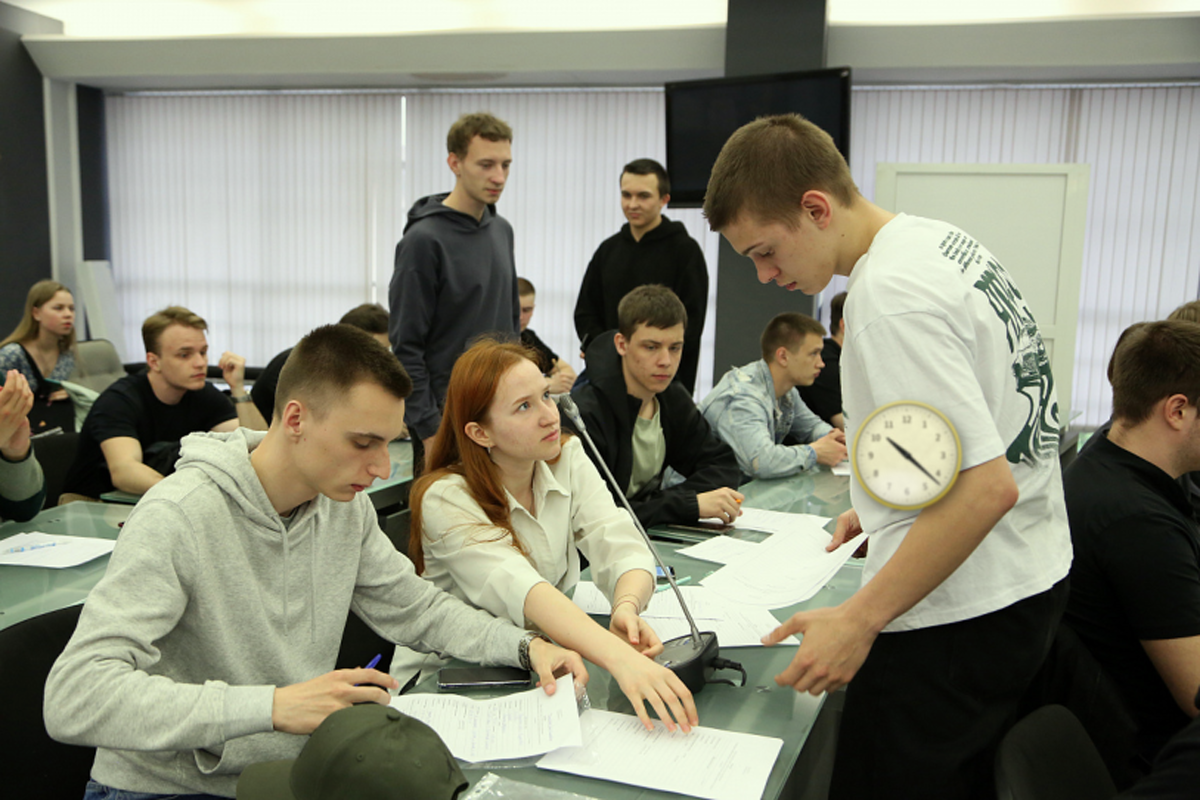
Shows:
10,22
